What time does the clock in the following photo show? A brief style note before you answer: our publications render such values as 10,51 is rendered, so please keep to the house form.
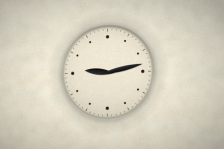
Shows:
9,13
